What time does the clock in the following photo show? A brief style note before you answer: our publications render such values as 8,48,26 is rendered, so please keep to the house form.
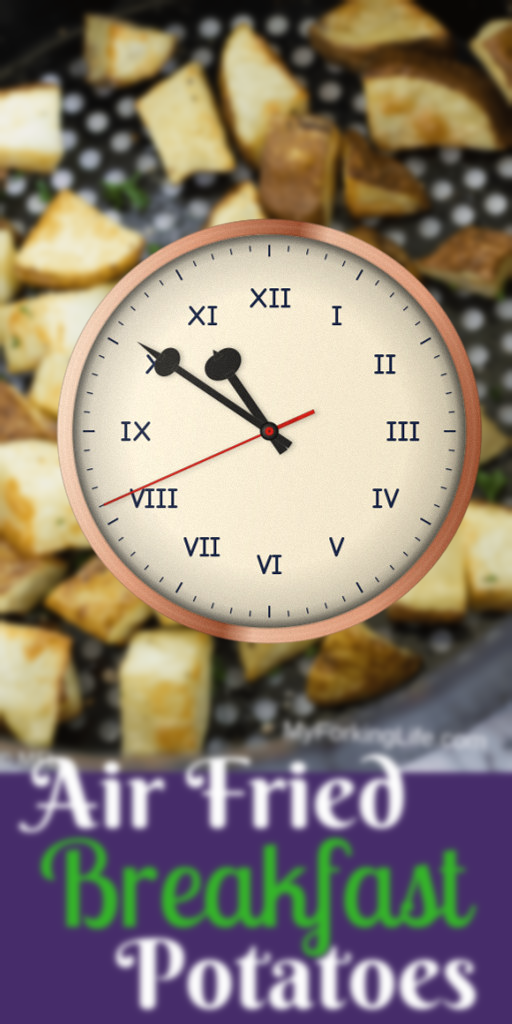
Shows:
10,50,41
